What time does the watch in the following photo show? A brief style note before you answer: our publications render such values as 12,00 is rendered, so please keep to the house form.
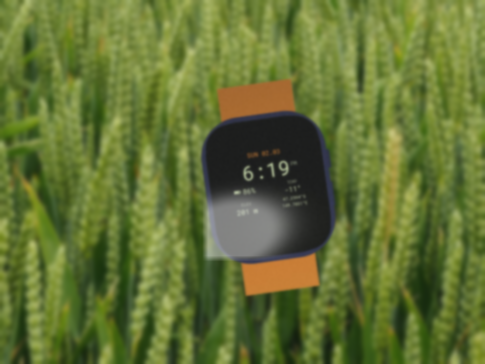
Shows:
6,19
